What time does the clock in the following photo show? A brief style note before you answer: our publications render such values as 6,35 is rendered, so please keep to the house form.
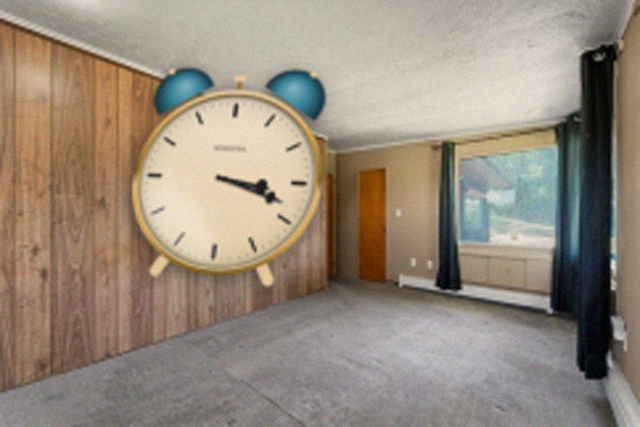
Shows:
3,18
